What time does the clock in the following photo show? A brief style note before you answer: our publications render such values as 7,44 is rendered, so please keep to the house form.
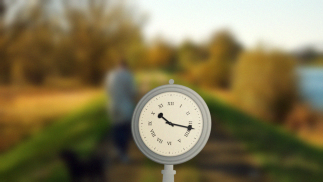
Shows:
10,17
